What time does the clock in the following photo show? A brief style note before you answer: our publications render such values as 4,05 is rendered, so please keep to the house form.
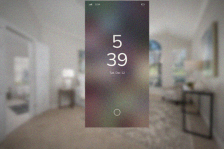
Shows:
5,39
